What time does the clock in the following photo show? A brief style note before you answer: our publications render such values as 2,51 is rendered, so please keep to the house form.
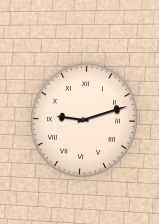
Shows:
9,12
